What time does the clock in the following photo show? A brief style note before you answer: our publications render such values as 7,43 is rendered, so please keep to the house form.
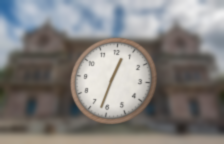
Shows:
12,32
